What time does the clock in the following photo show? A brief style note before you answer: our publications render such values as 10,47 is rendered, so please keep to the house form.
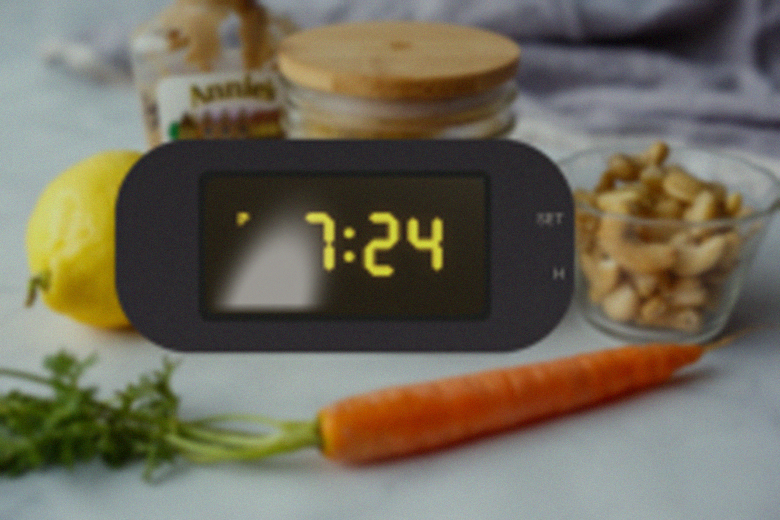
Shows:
7,24
